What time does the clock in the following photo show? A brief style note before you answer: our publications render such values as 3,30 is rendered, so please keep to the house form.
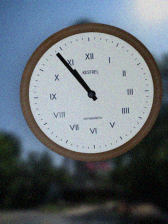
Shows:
10,54
